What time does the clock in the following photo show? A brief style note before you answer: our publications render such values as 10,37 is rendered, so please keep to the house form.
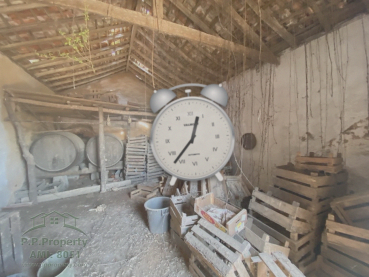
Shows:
12,37
